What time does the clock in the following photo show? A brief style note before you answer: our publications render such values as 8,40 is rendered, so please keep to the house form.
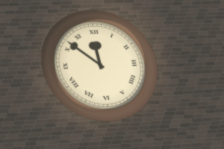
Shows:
11,52
